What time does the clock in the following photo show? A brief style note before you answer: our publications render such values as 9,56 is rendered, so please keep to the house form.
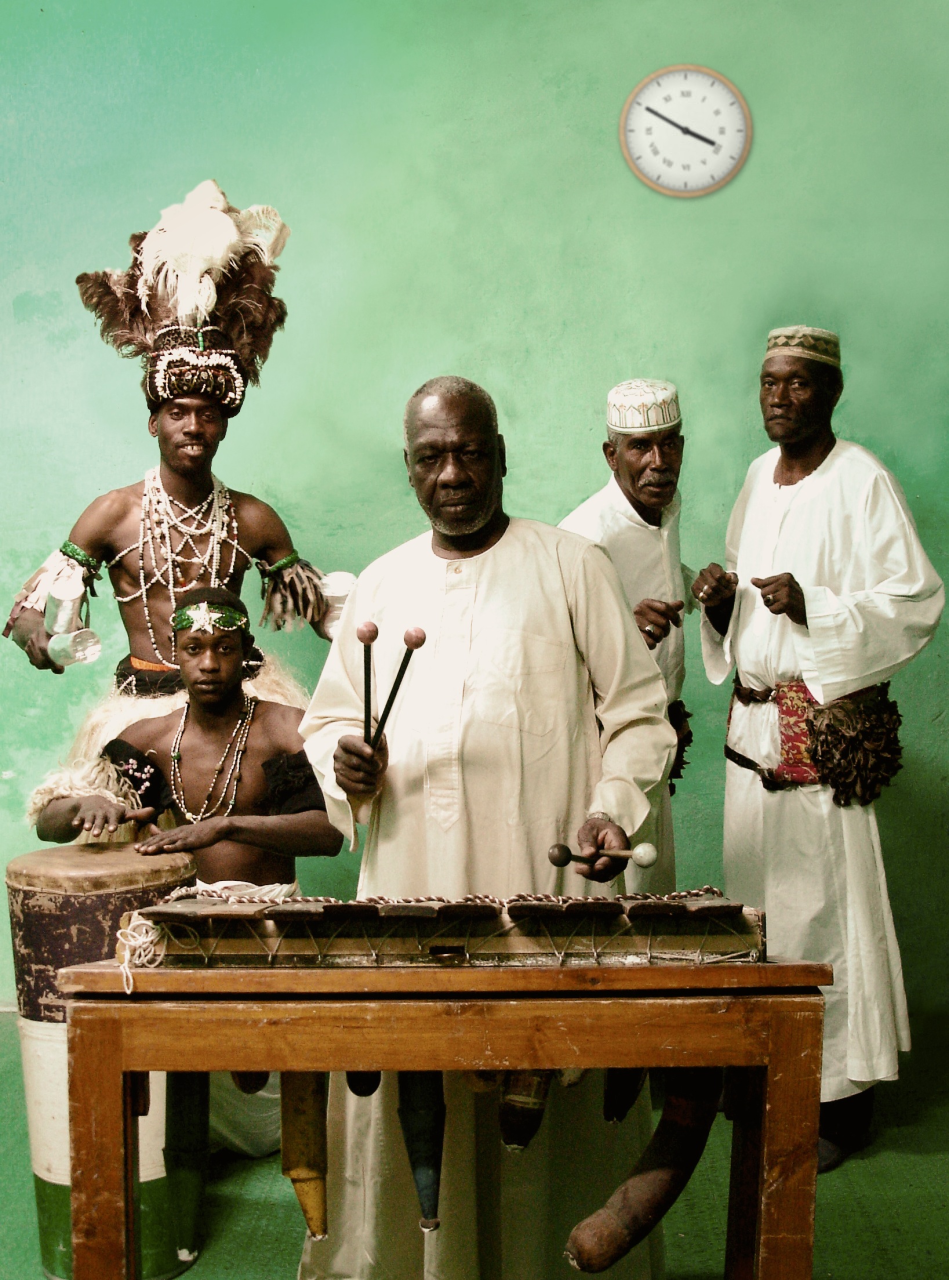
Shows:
3,50
